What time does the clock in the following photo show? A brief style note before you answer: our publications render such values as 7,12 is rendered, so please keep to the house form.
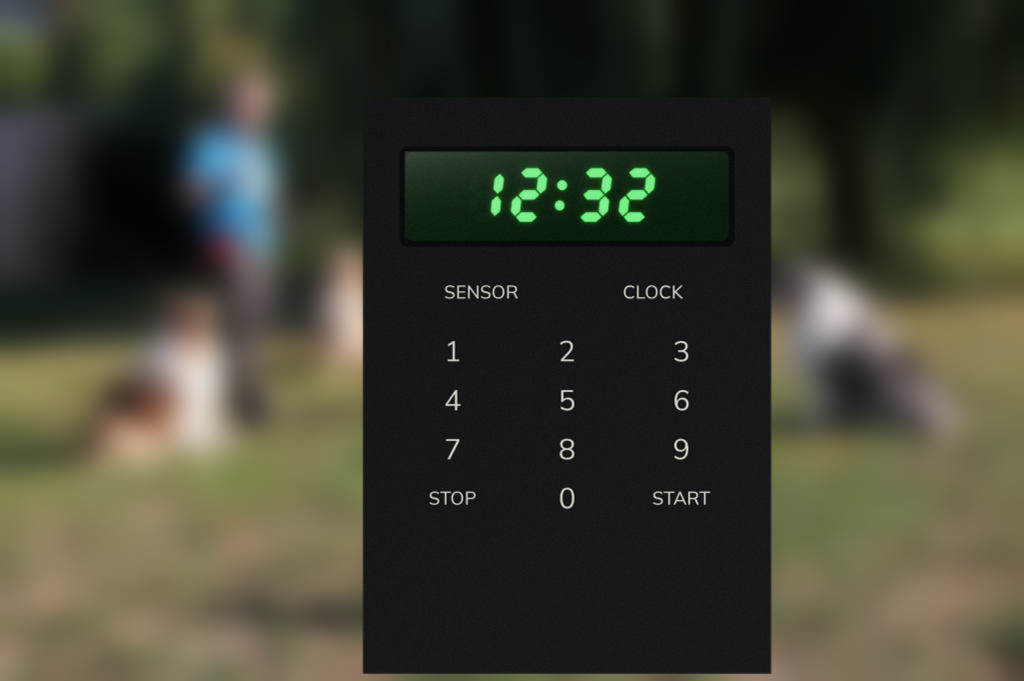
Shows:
12,32
